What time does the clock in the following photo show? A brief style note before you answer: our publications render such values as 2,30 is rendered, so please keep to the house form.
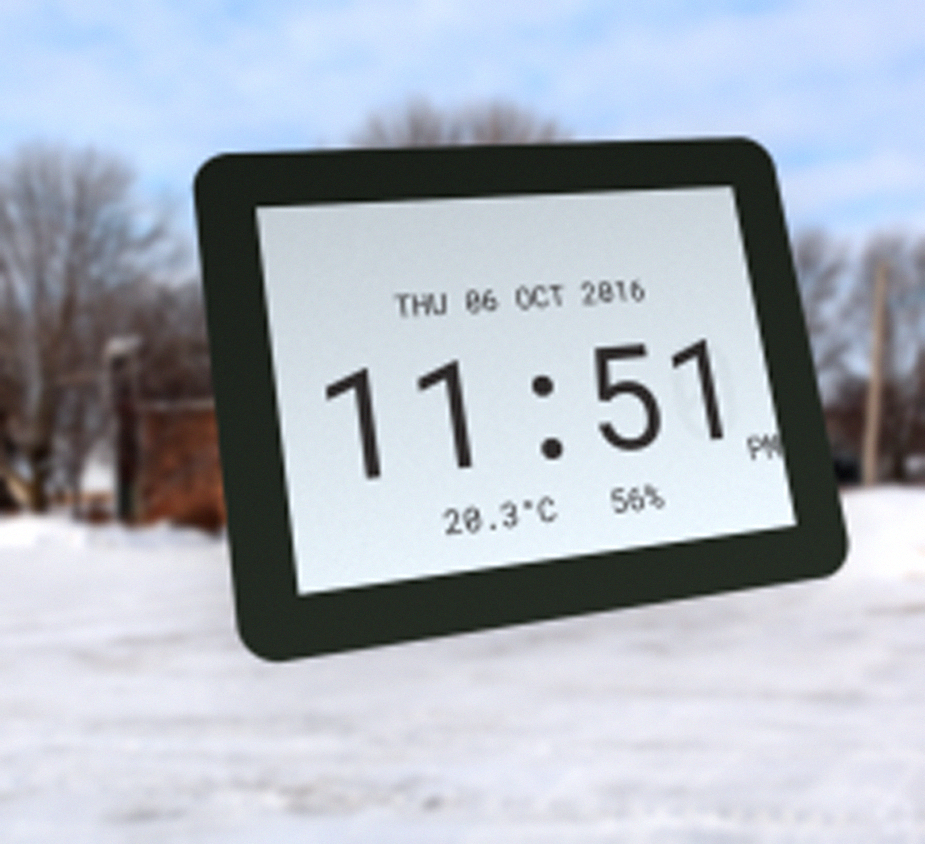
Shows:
11,51
